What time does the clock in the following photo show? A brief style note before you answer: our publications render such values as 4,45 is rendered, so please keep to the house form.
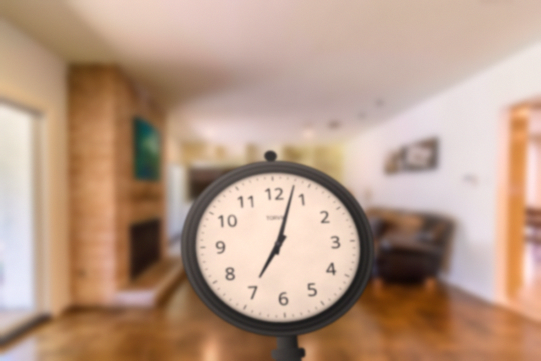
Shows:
7,03
